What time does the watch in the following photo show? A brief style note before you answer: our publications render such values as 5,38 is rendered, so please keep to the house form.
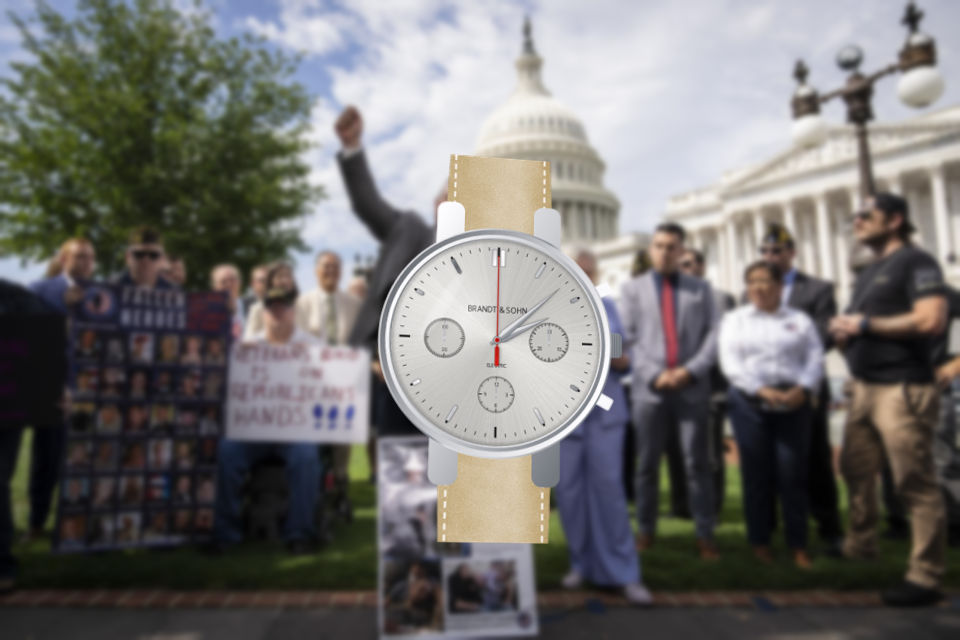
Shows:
2,08
